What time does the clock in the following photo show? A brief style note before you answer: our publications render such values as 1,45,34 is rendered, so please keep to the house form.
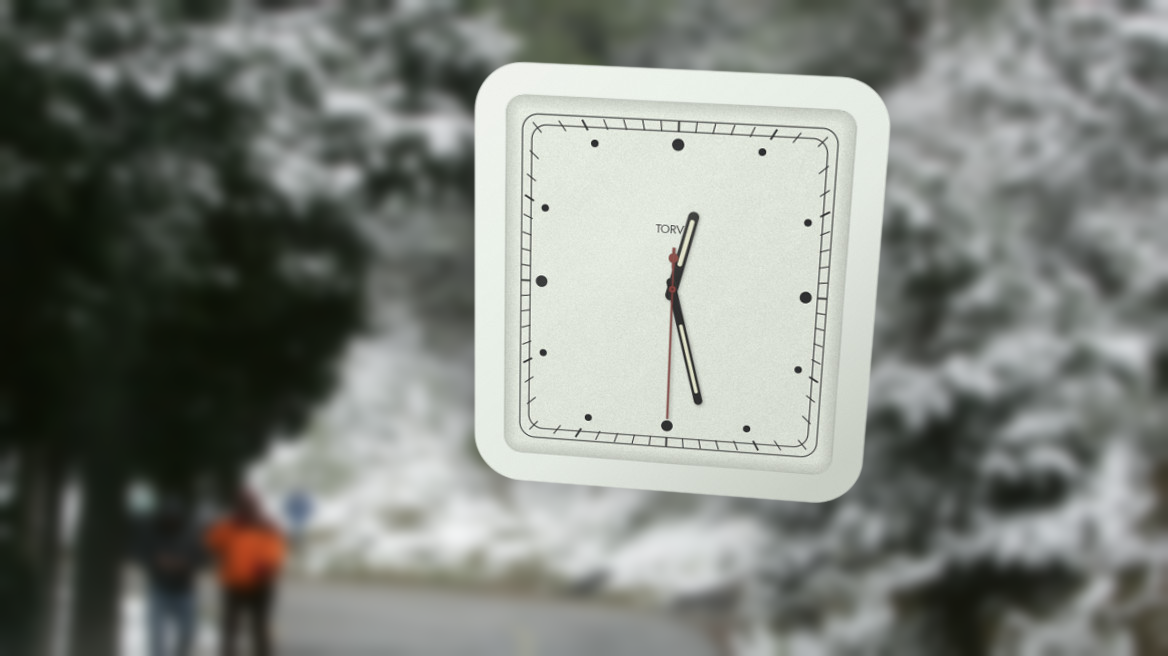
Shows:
12,27,30
